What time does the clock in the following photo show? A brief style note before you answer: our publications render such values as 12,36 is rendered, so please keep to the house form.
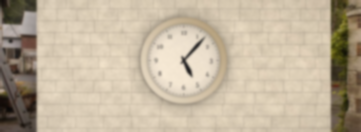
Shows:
5,07
